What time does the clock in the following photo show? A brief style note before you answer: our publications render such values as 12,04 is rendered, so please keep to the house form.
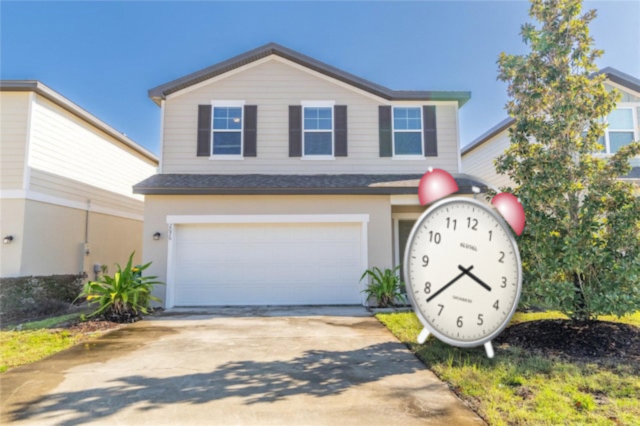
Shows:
3,38
